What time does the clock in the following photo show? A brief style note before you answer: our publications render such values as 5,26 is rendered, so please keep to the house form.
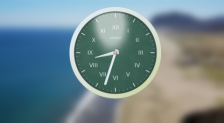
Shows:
8,33
